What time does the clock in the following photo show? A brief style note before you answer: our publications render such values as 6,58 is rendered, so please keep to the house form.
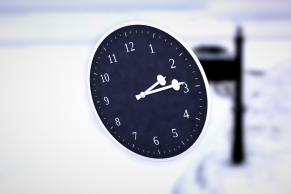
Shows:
2,14
